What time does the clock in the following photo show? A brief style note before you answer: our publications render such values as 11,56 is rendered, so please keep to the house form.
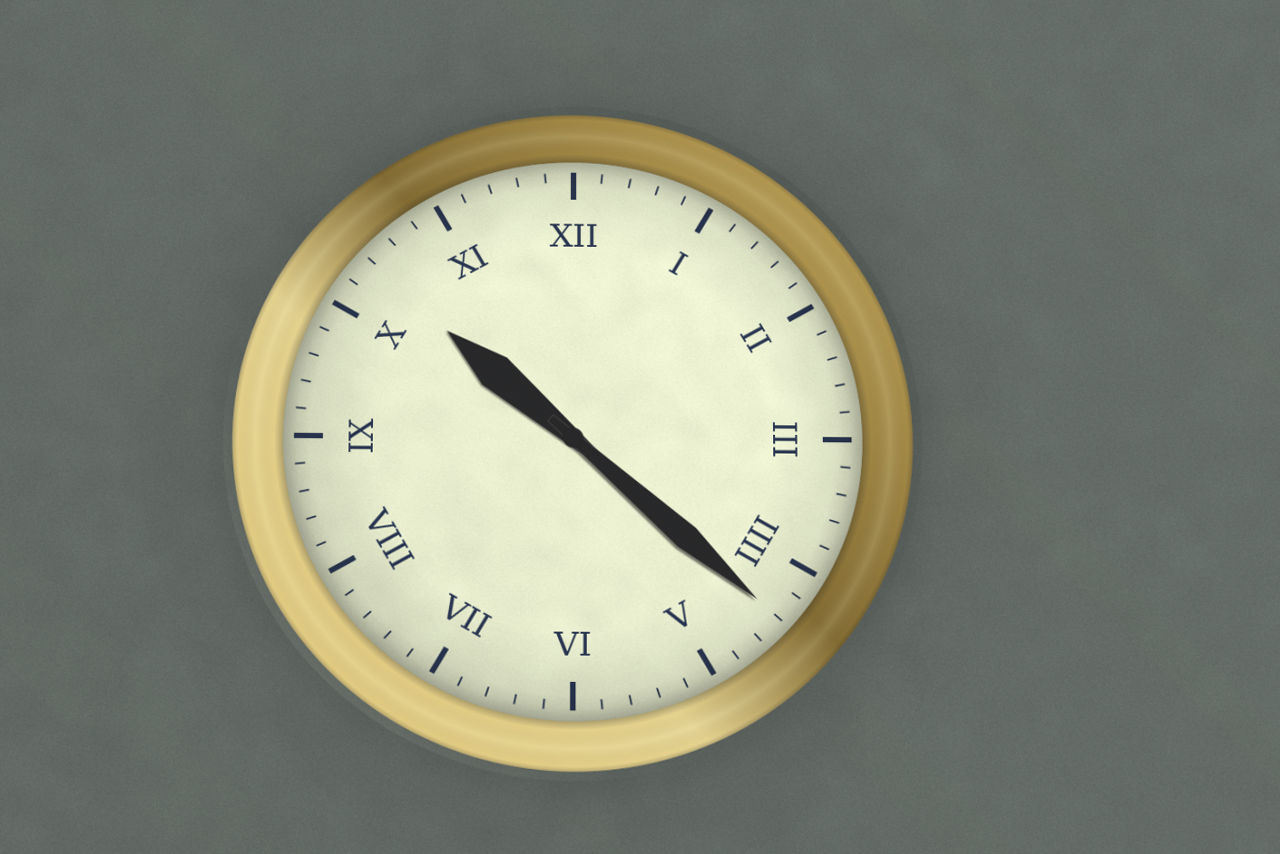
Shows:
10,22
